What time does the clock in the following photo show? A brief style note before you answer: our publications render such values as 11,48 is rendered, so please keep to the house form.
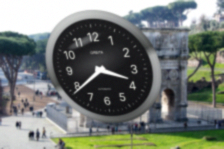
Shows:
3,39
